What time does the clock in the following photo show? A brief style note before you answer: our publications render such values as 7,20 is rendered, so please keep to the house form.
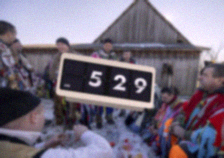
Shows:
5,29
